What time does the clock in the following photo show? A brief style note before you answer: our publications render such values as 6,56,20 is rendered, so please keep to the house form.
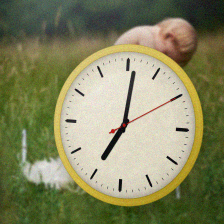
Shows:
7,01,10
